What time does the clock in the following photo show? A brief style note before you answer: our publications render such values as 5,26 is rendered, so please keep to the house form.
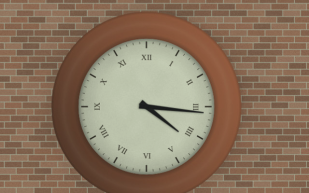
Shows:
4,16
